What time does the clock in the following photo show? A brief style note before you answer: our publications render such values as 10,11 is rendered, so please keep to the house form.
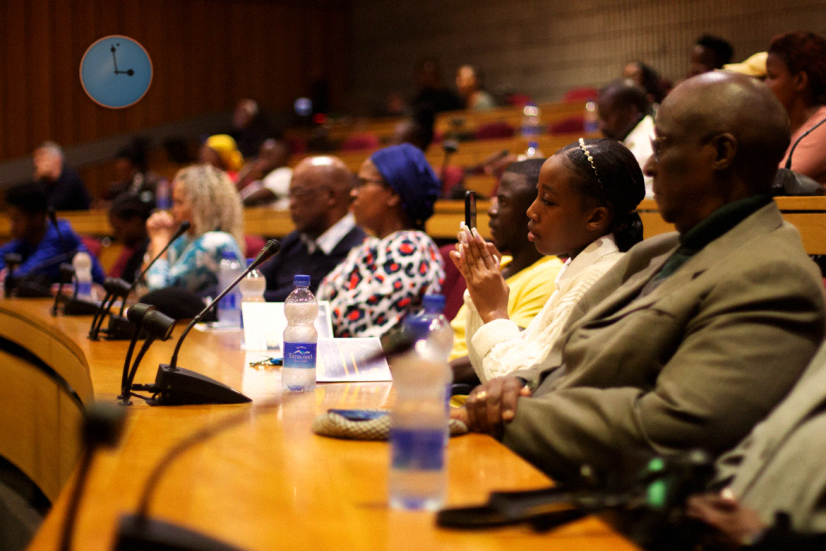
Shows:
2,58
